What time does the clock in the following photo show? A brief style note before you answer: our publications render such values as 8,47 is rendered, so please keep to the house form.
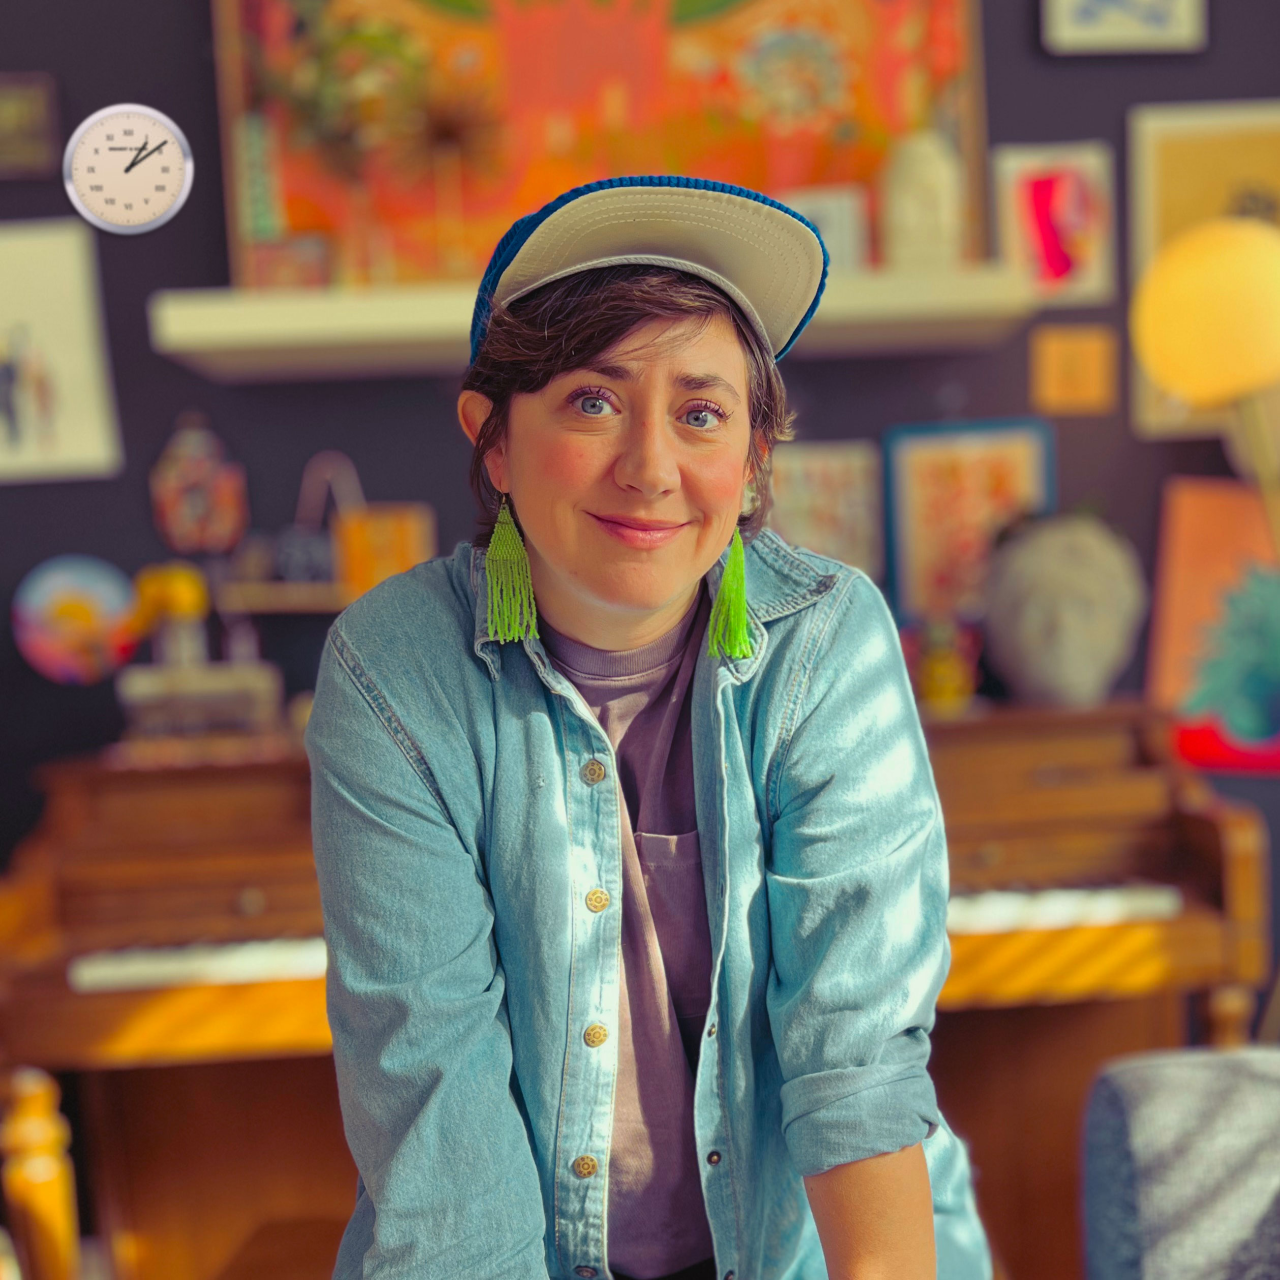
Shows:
1,09
